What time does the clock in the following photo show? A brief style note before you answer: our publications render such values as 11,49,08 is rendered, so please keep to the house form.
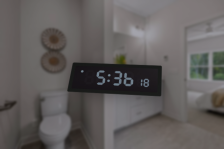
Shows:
5,36,18
